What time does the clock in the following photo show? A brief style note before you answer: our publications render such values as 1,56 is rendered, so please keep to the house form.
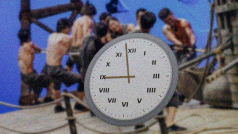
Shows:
8,58
